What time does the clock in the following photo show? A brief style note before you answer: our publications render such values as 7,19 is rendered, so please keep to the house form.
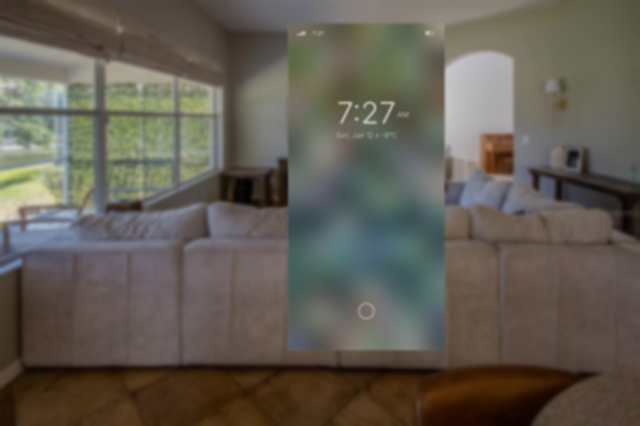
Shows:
7,27
